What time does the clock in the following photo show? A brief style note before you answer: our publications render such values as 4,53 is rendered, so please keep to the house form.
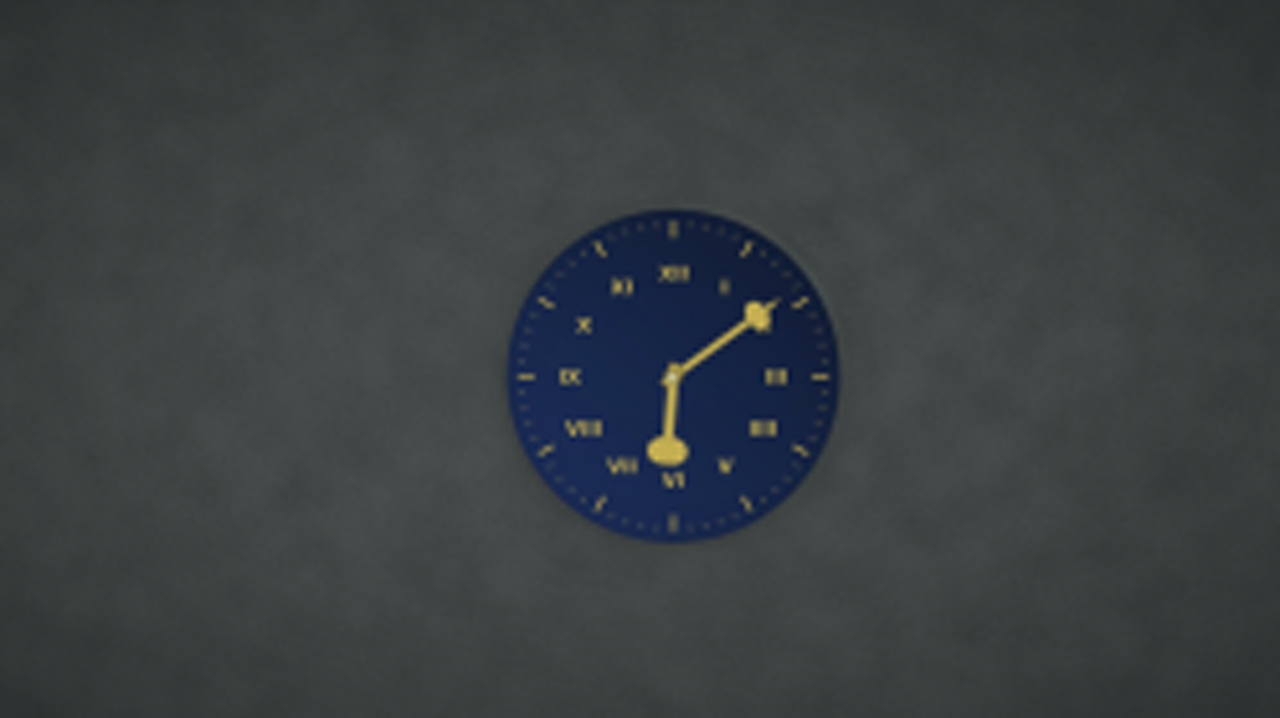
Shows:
6,09
